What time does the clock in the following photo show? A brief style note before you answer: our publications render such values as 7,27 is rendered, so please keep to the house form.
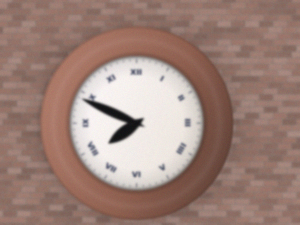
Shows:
7,49
